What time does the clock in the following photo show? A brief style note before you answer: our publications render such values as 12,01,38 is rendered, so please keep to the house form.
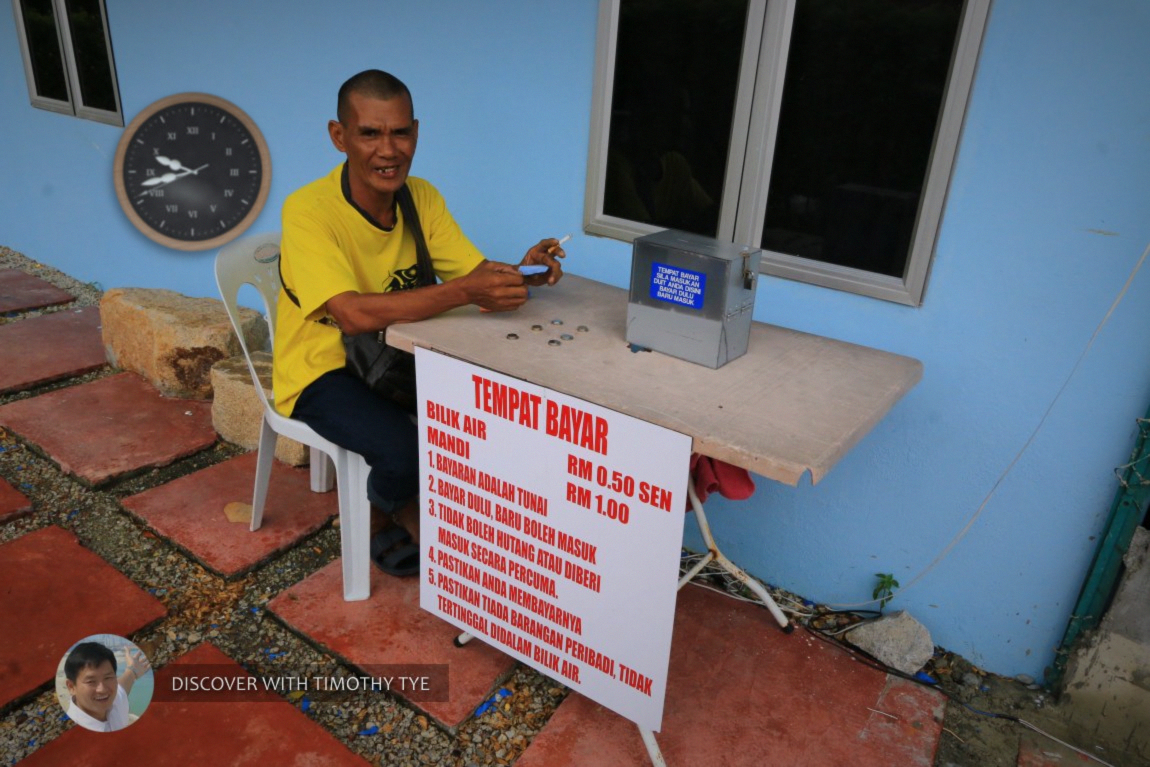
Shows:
9,42,41
